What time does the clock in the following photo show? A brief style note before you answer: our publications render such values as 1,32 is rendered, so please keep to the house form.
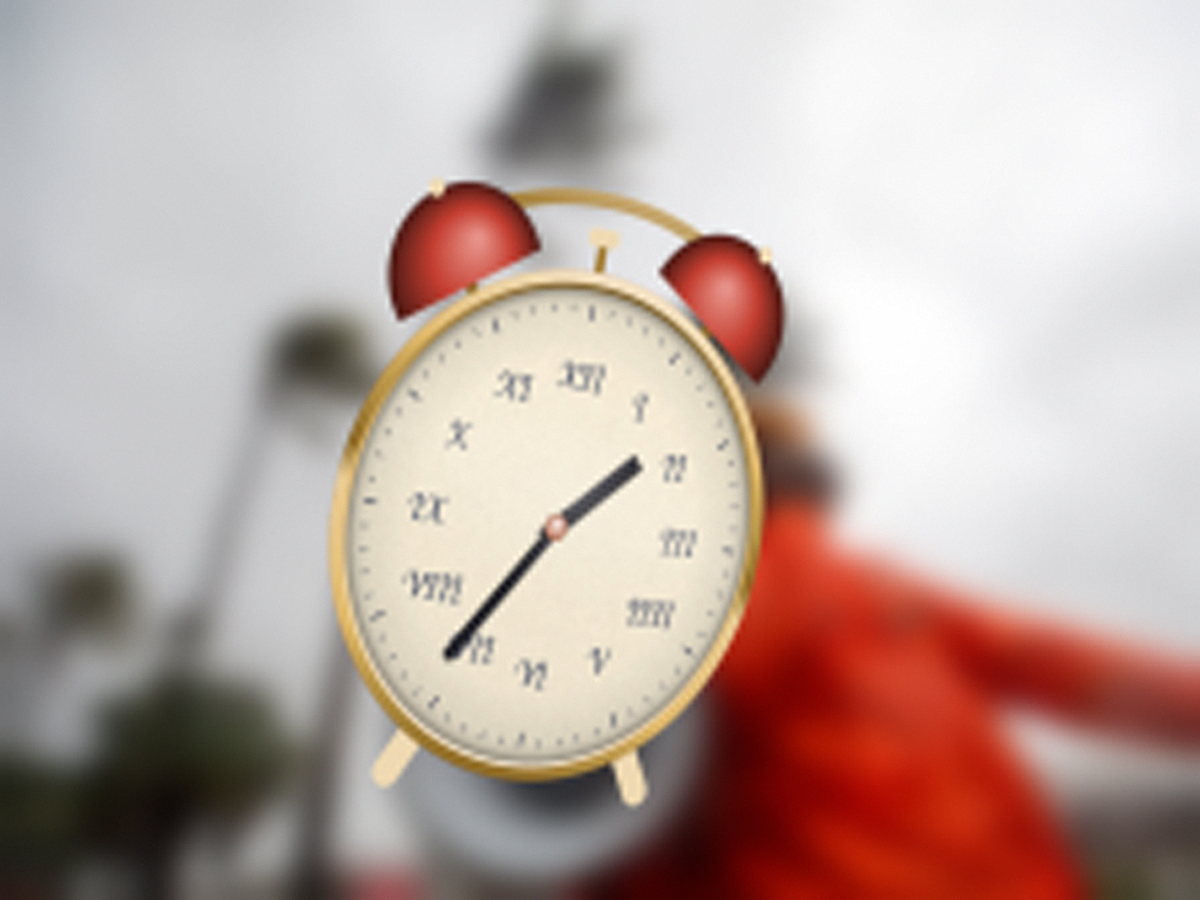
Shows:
1,36
